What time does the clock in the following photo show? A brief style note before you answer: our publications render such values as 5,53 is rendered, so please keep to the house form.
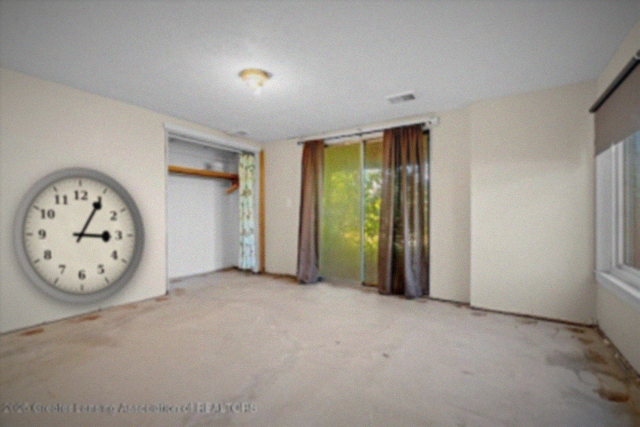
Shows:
3,05
